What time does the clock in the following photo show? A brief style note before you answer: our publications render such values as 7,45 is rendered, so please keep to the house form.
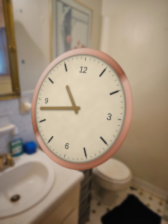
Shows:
10,43
